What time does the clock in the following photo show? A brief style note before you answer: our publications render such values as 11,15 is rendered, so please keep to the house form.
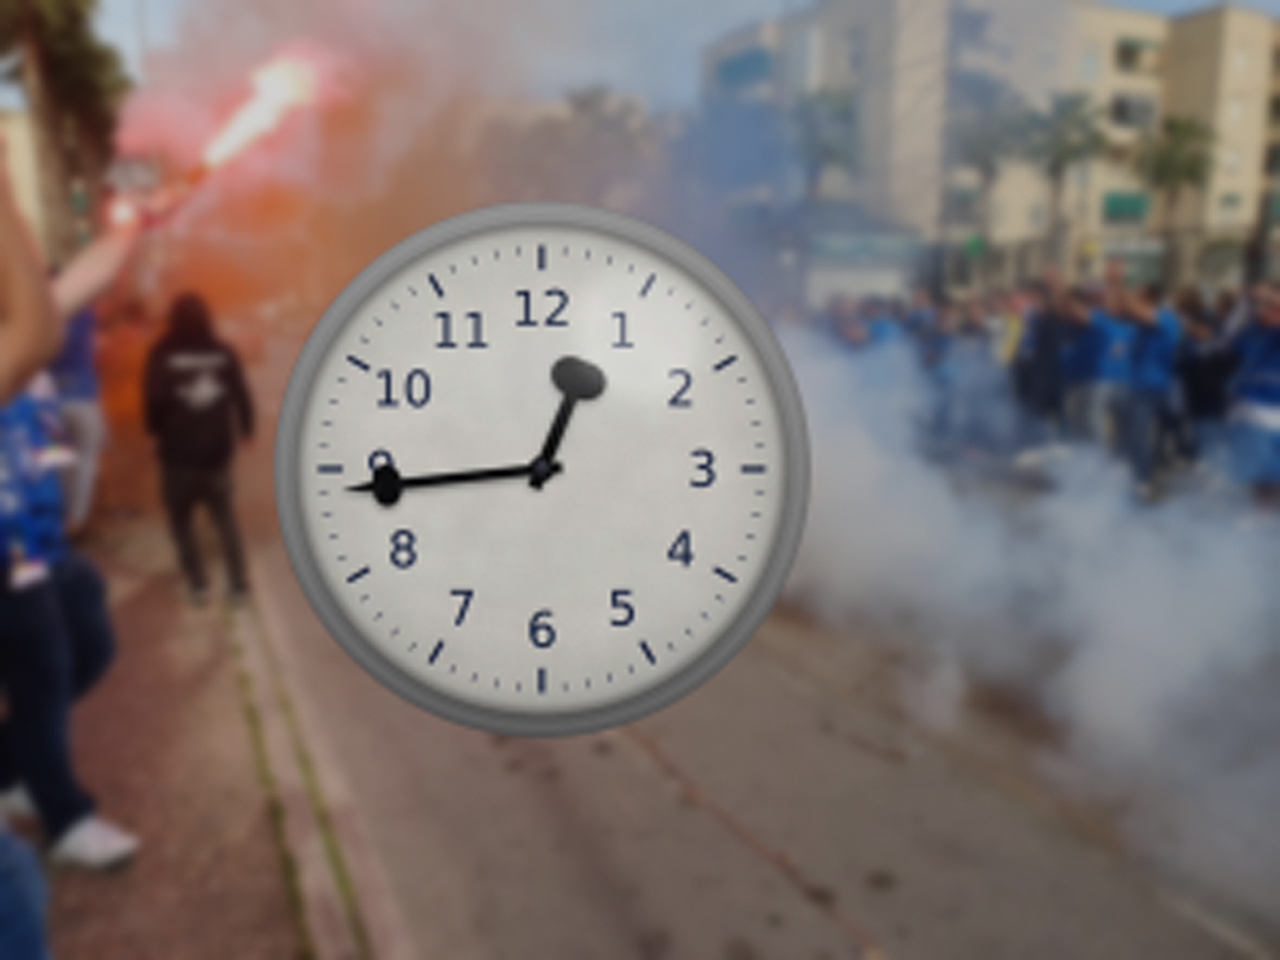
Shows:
12,44
